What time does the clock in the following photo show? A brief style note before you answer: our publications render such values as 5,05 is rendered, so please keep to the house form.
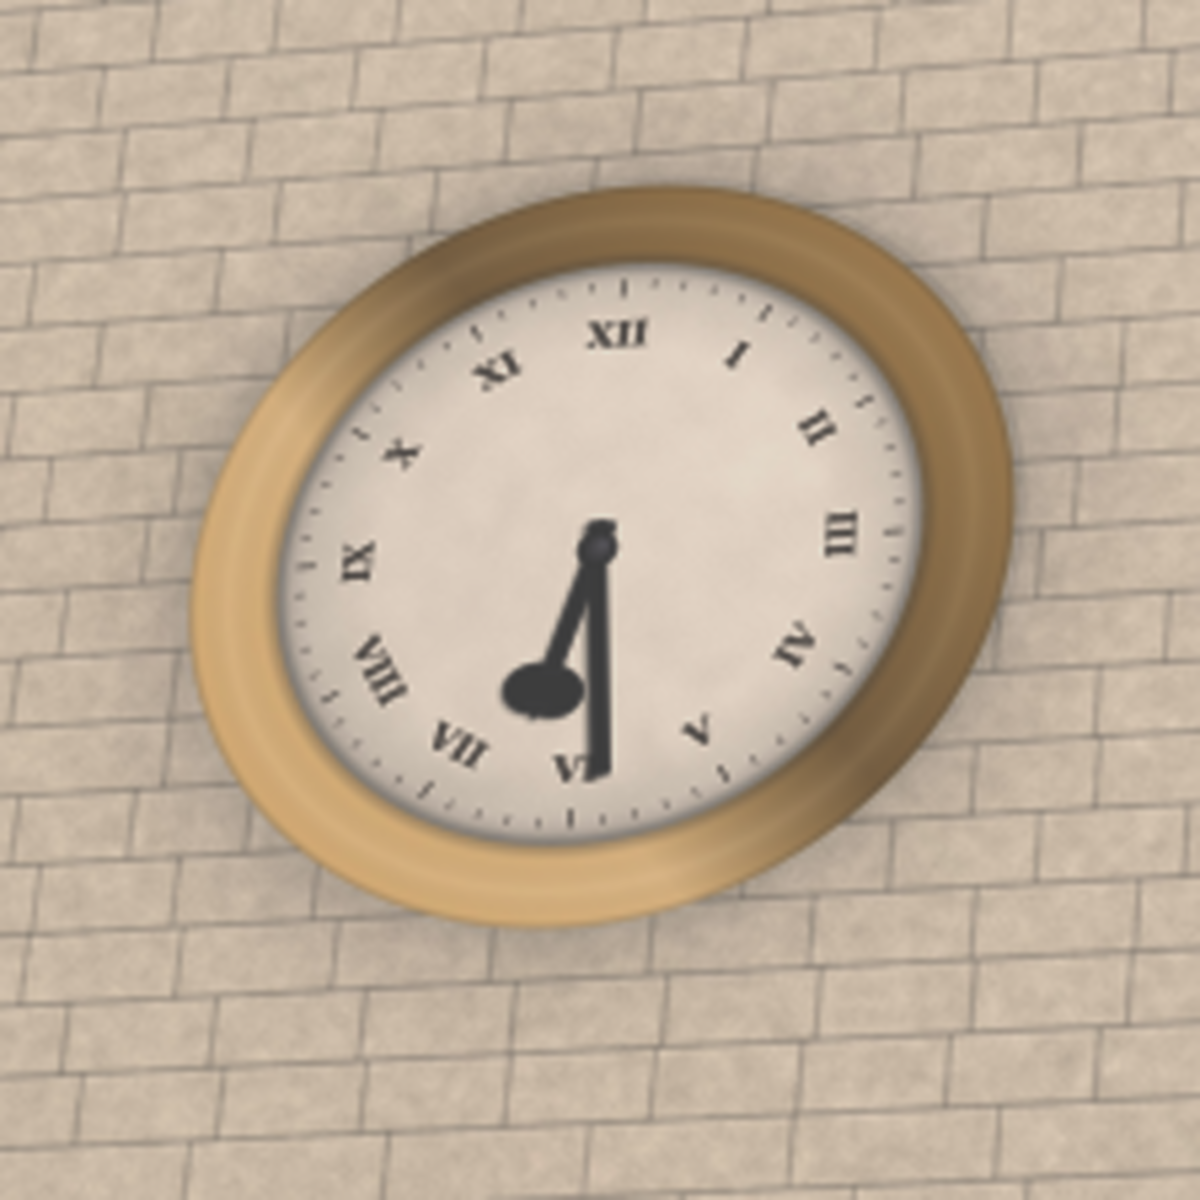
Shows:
6,29
